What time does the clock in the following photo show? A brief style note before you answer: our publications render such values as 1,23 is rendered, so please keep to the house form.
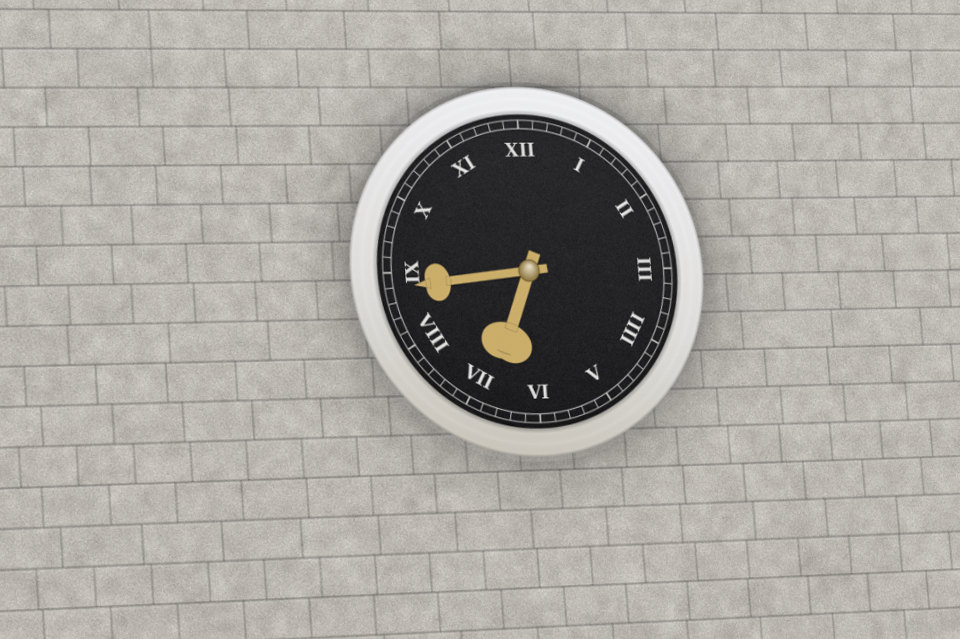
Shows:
6,44
